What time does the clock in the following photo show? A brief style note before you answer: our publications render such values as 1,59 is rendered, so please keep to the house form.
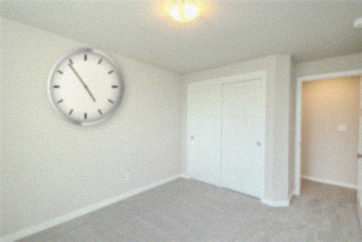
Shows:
4,54
